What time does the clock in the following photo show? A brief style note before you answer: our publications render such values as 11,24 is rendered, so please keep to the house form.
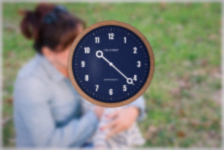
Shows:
10,22
